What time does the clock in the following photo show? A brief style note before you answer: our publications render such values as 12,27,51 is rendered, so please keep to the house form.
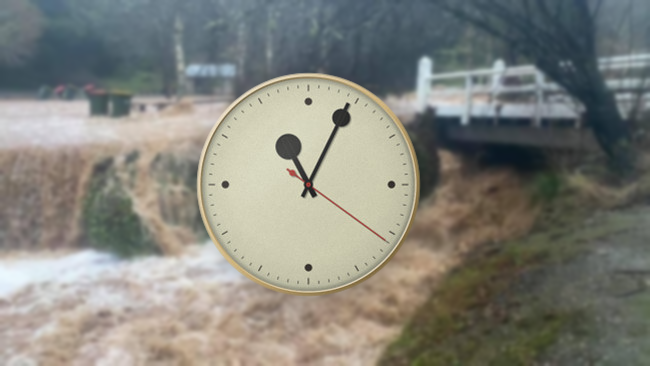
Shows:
11,04,21
